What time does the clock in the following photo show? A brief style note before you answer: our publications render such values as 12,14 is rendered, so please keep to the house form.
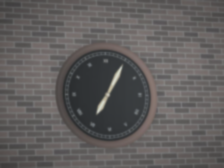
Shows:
7,05
